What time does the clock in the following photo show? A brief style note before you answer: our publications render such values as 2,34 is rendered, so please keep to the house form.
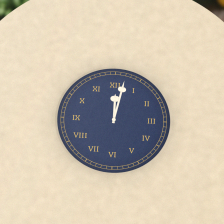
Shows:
12,02
